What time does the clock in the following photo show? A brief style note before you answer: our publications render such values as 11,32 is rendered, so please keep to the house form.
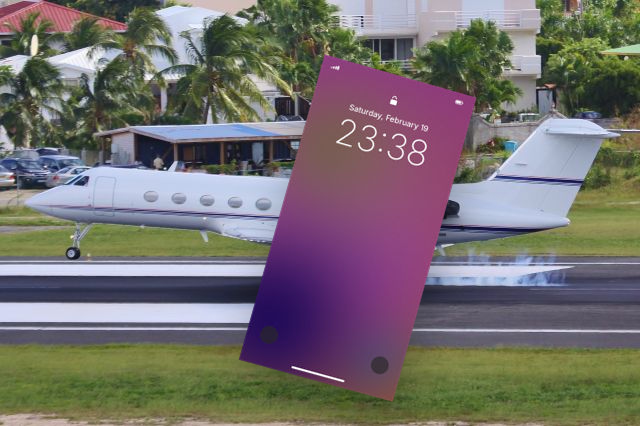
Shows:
23,38
